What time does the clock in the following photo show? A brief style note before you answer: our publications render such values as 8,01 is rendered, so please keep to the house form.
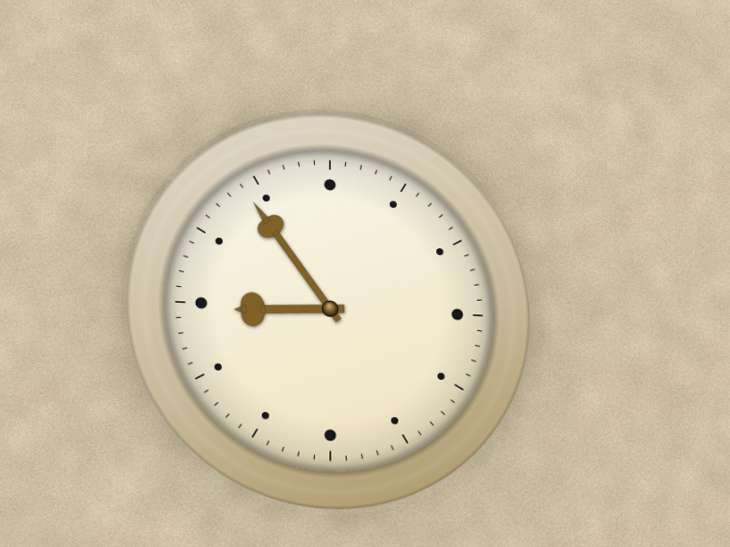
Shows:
8,54
